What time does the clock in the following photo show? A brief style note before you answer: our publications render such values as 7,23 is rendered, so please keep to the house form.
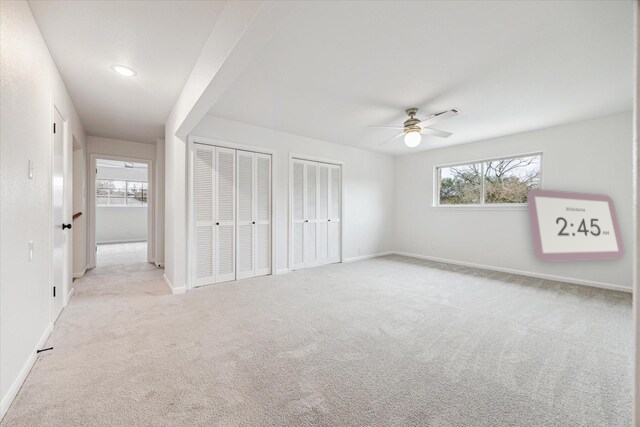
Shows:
2,45
